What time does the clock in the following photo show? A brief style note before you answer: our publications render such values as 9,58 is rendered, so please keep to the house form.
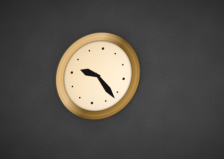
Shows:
9,22
